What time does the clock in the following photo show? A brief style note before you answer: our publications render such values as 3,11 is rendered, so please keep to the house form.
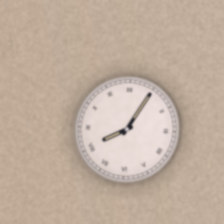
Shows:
8,05
